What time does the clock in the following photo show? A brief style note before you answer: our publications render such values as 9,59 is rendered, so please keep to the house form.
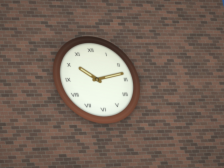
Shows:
10,13
